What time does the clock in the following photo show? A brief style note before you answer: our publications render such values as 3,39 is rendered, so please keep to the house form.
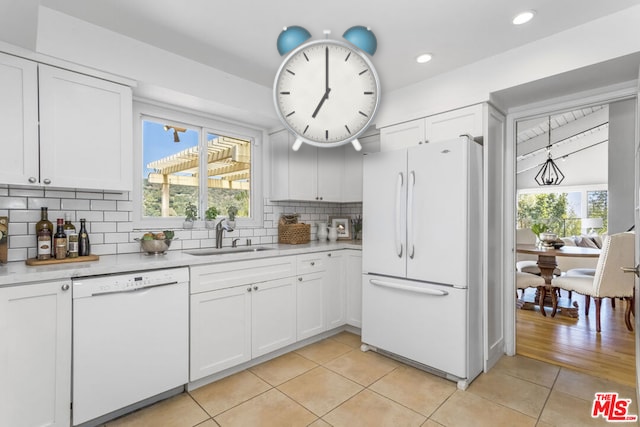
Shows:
7,00
